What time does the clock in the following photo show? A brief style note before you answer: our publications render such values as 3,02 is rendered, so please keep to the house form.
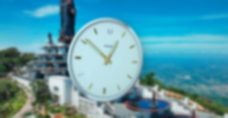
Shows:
12,51
